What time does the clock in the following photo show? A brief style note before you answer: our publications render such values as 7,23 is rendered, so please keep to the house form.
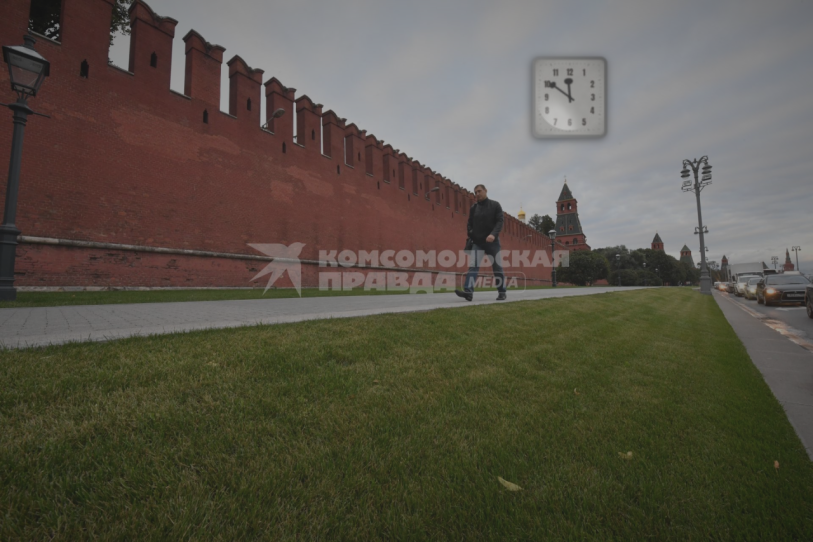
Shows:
11,51
